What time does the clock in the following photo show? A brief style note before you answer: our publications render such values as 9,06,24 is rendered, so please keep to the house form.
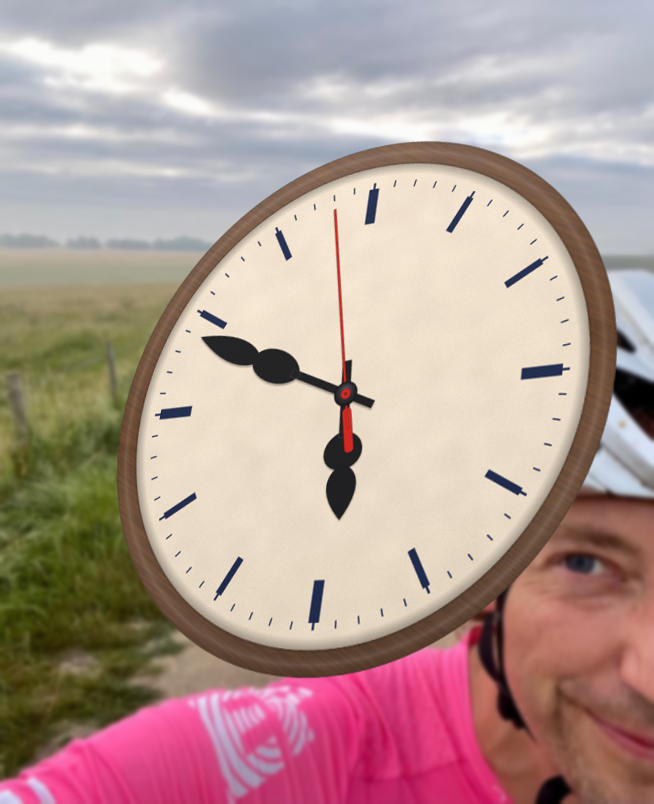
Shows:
5,48,58
